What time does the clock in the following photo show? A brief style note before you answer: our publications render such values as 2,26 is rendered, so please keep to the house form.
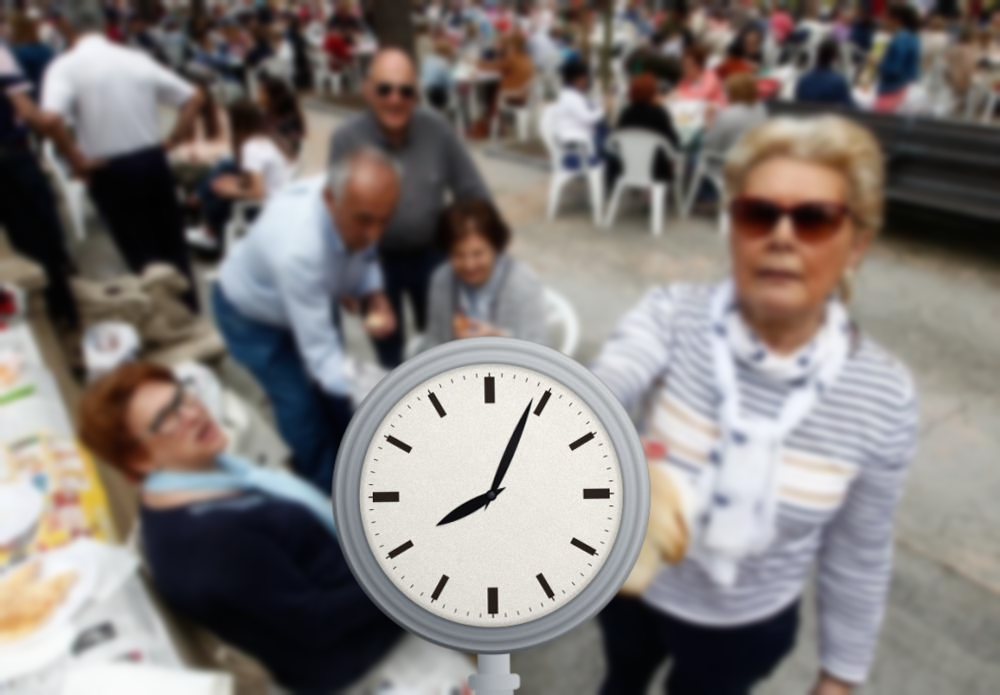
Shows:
8,04
